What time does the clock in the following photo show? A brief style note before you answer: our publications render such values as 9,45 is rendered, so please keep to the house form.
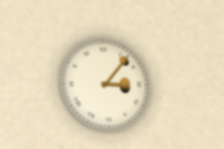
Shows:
3,07
